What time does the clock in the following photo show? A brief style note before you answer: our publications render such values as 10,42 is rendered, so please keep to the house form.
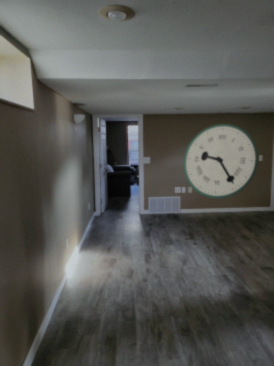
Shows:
9,24
